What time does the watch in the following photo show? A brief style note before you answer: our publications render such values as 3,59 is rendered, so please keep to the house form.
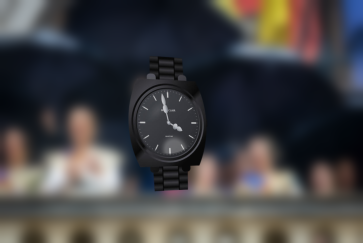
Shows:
3,58
